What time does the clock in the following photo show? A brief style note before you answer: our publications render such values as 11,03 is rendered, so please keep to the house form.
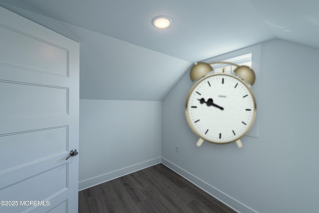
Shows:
9,48
